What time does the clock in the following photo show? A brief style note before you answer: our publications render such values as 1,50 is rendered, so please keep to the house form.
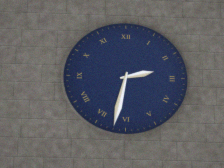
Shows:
2,32
